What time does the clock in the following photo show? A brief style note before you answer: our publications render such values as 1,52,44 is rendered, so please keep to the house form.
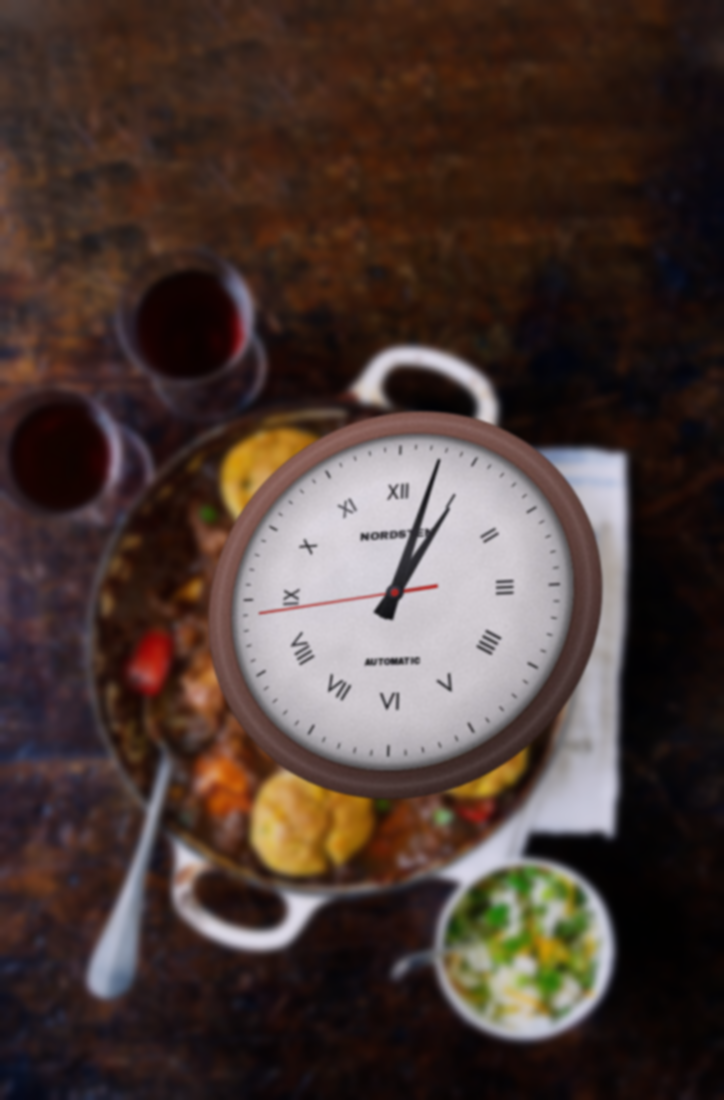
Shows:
1,02,44
